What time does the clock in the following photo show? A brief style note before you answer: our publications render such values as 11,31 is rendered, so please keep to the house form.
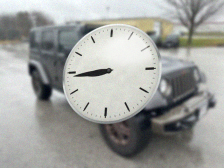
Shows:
8,44
